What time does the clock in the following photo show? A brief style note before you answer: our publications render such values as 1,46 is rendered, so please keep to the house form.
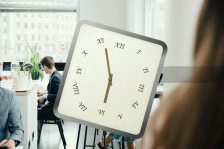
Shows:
5,56
